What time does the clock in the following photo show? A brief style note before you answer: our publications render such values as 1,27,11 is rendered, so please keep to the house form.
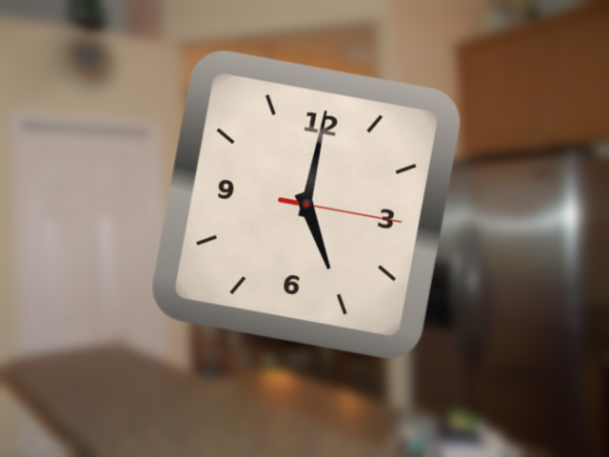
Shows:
5,00,15
